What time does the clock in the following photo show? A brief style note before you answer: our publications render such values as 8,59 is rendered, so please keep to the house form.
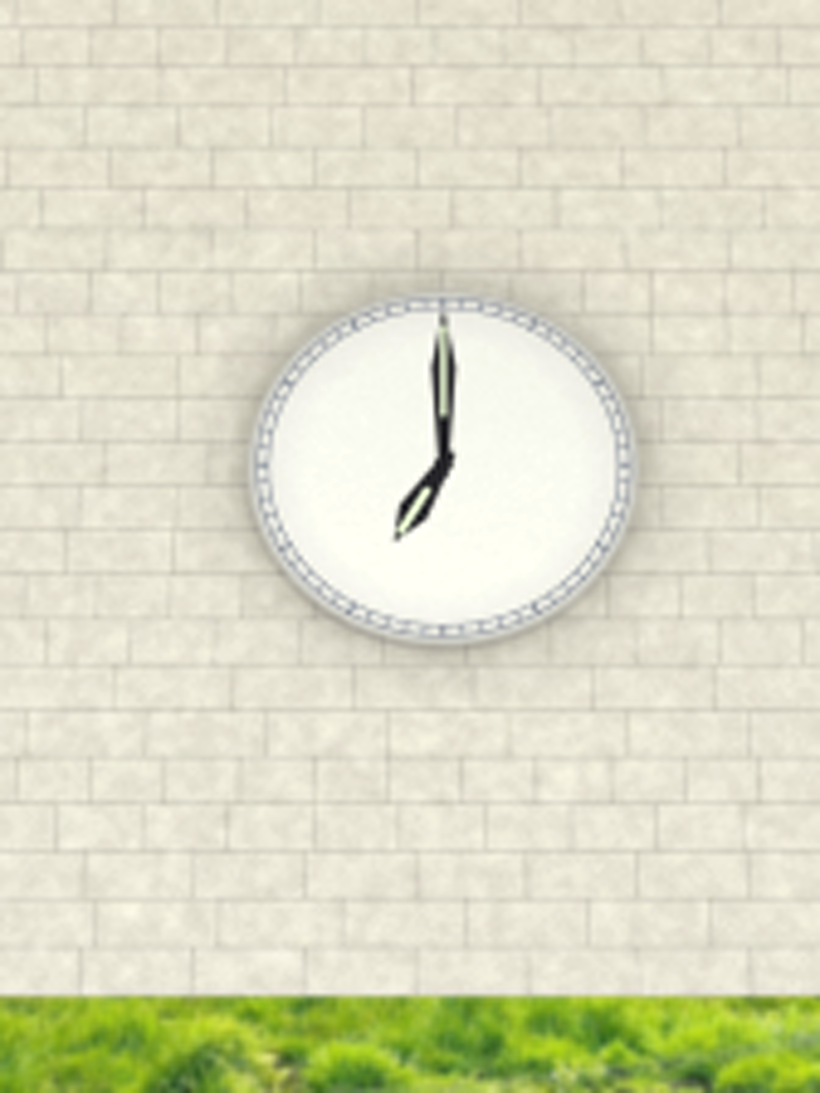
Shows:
7,00
